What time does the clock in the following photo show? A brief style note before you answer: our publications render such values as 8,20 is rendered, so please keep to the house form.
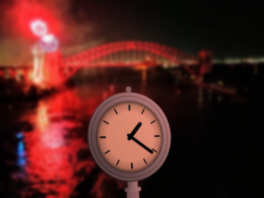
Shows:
1,21
